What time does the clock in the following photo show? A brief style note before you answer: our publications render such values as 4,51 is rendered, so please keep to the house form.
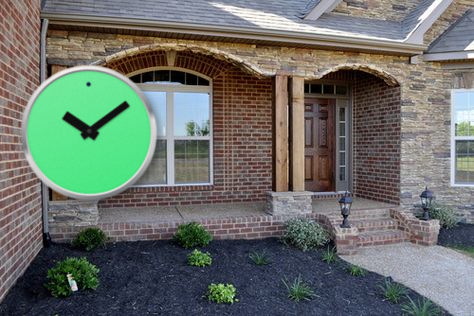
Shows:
10,09
